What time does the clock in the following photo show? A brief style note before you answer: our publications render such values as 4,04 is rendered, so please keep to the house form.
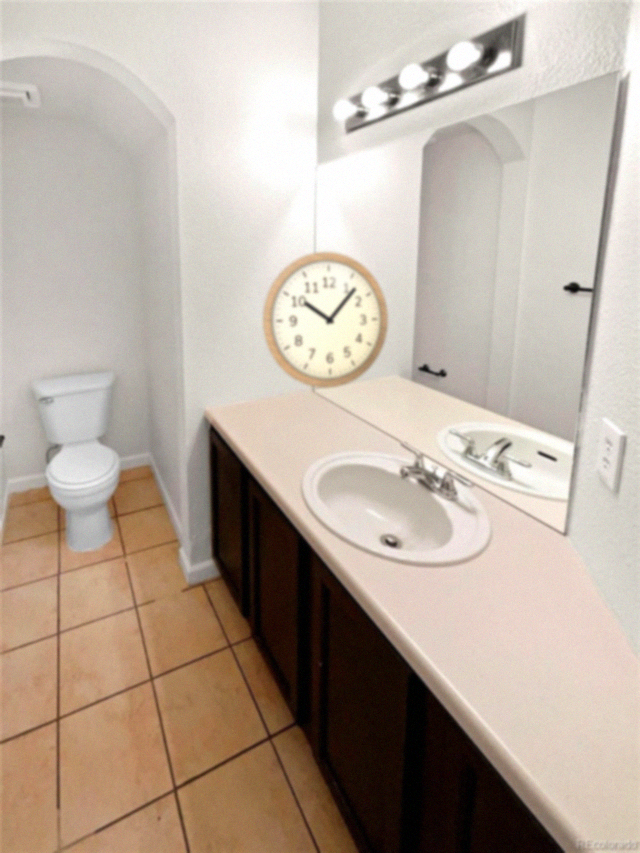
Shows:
10,07
